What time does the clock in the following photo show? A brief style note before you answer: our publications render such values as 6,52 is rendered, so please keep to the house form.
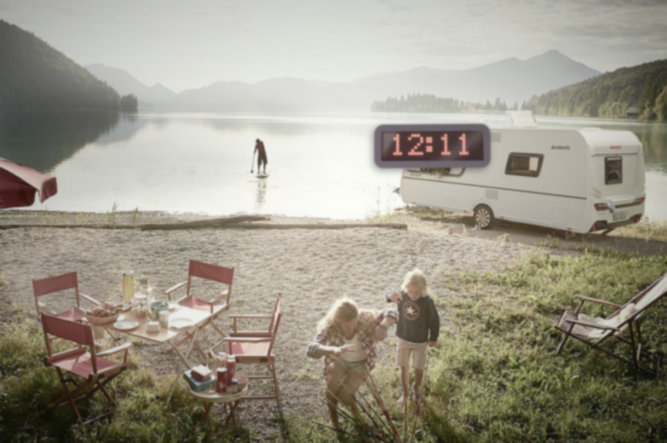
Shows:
12,11
